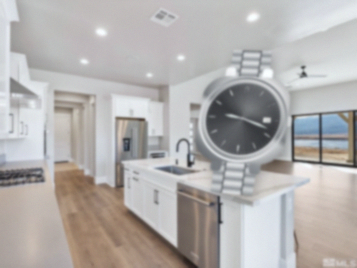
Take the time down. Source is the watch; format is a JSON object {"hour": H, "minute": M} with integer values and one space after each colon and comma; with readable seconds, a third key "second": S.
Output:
{"hour": 9, "minute": 18}
